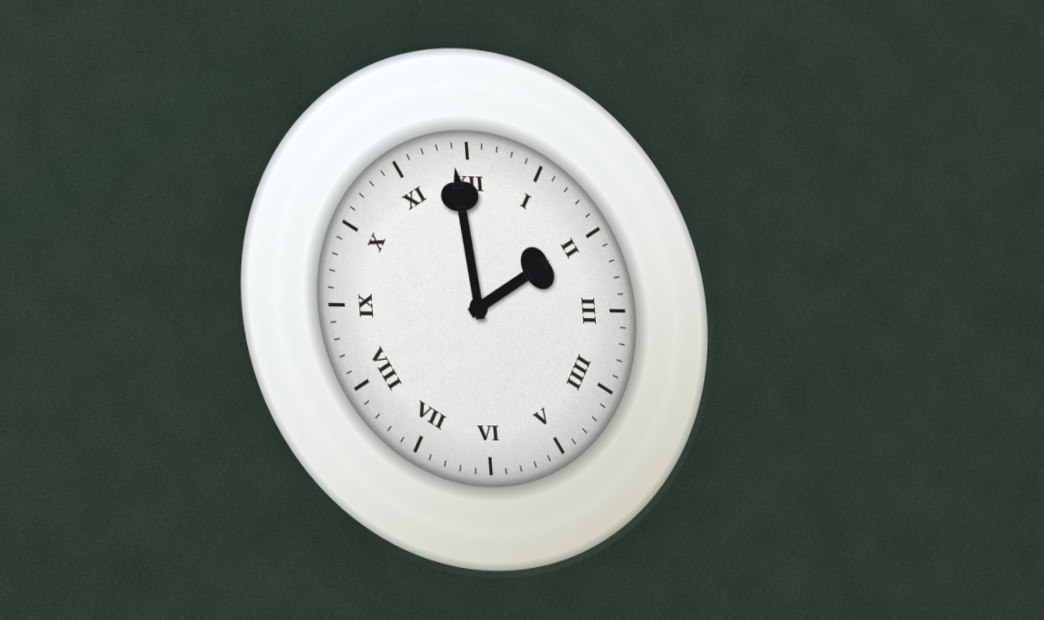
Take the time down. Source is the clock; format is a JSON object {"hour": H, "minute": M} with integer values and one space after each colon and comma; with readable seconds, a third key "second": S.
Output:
{"hour": 1, "minute": 59}
